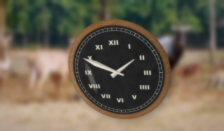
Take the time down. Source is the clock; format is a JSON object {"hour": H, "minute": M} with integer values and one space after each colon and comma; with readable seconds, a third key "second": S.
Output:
{"hour": 1, "minute": 49}
